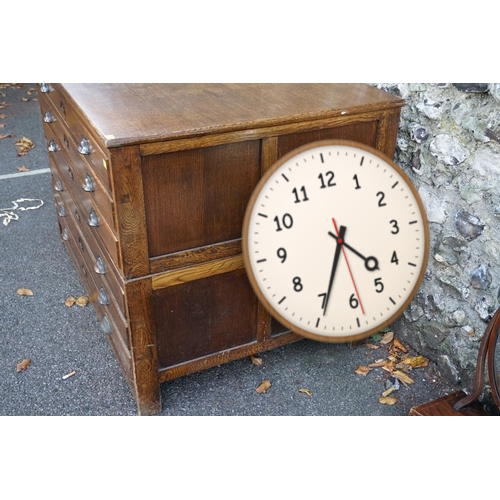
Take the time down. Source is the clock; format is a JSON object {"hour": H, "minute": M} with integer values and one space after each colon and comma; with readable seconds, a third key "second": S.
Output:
{"hour": 4, "minute": 34, "second": 29}
